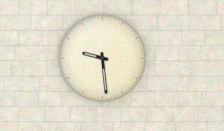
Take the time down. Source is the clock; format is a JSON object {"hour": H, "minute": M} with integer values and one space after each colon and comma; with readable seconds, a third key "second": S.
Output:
{"hour": 9, "minute": 29}
